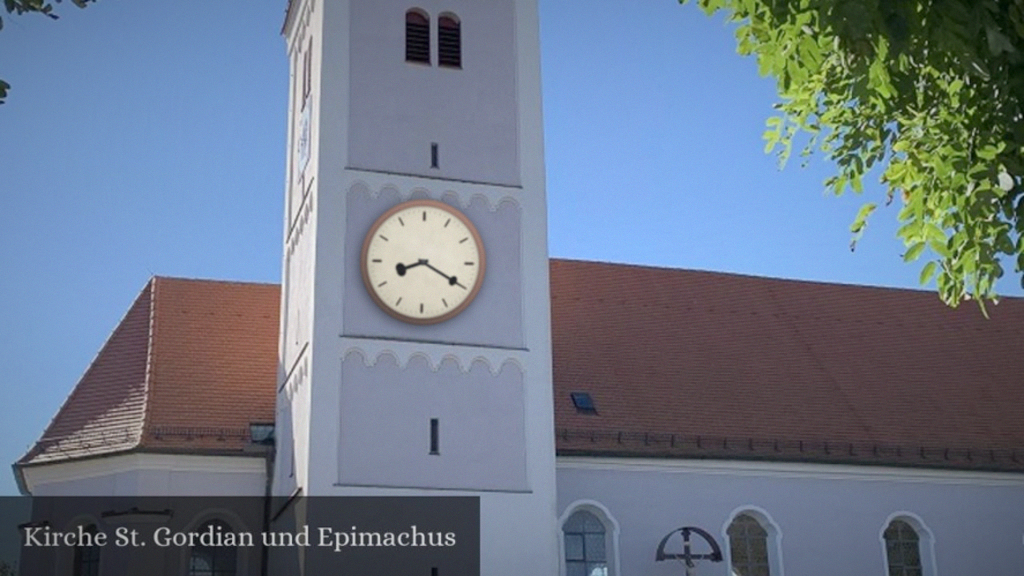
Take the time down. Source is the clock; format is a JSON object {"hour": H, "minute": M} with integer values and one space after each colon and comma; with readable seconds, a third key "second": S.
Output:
{"hour": 8, "minute": 20}
